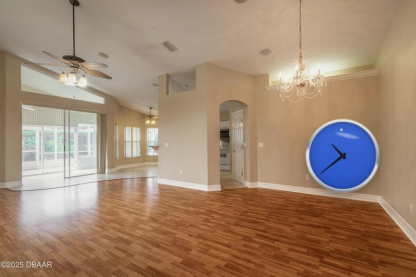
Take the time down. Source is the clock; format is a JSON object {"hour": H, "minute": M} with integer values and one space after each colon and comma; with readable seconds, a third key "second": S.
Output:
{"hour": 10, "minute": 39}
